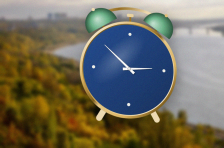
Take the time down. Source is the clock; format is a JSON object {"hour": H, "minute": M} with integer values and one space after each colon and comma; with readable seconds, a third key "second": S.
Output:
{"hour": 2, "minute": 52}
